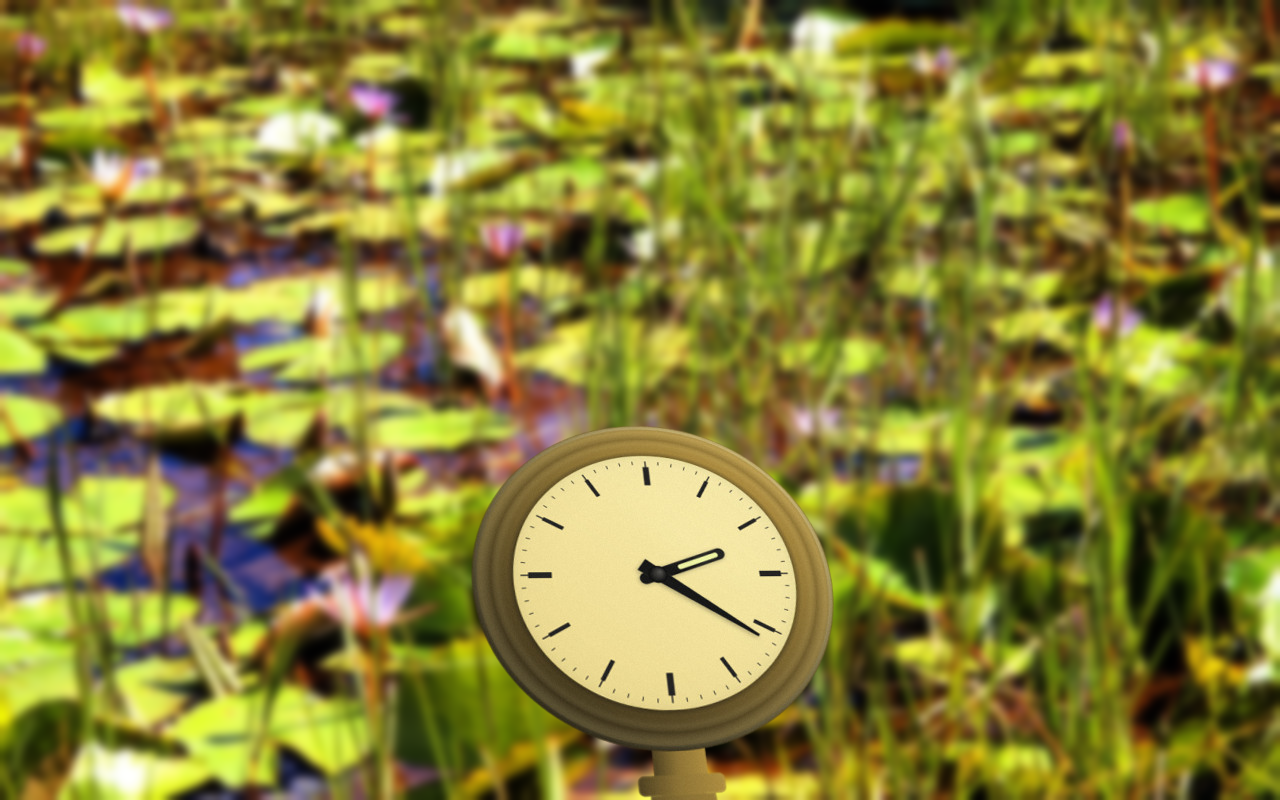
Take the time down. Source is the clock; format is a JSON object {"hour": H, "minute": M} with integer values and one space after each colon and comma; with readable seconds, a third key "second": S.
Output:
{"hour": 2, "minute": 21}
